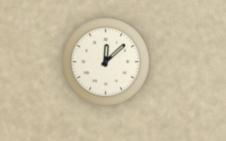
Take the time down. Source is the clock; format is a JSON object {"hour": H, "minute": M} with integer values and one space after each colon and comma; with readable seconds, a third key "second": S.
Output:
{"hour": 12, "minute": 8}
